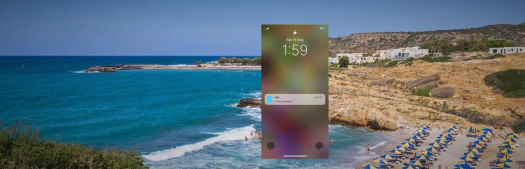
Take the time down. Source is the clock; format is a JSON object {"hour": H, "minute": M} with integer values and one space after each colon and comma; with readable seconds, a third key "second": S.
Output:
{"hour": 1, "minute": 59}
